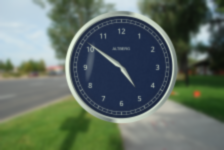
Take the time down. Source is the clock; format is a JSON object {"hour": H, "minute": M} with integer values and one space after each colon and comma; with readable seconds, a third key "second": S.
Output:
{"hour": 4, "minute": 51}
